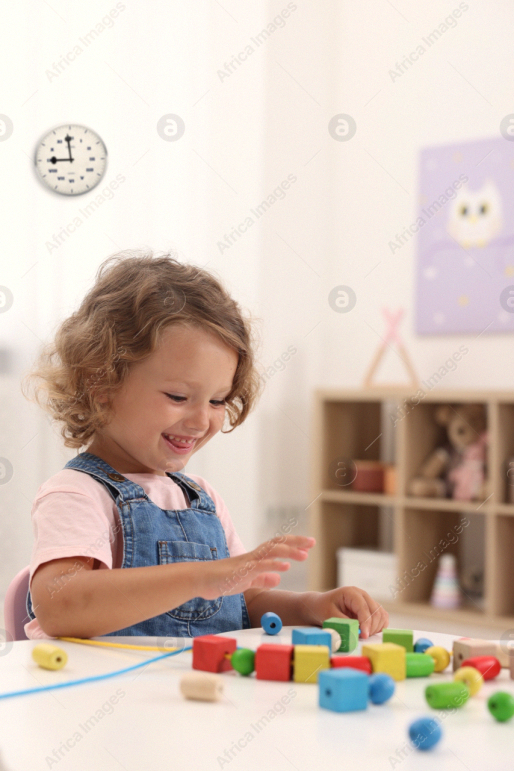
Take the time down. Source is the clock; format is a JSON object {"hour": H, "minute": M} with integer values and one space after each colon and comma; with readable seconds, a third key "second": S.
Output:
{"hour": 8, "minute": 59}
